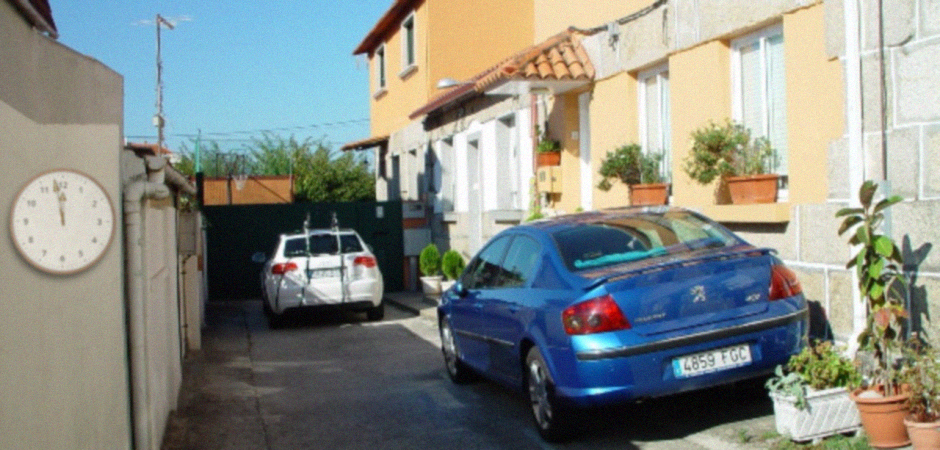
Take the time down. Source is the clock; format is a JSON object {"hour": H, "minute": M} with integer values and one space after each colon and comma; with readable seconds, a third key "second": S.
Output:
{"hour": 11, "minute": 58}
